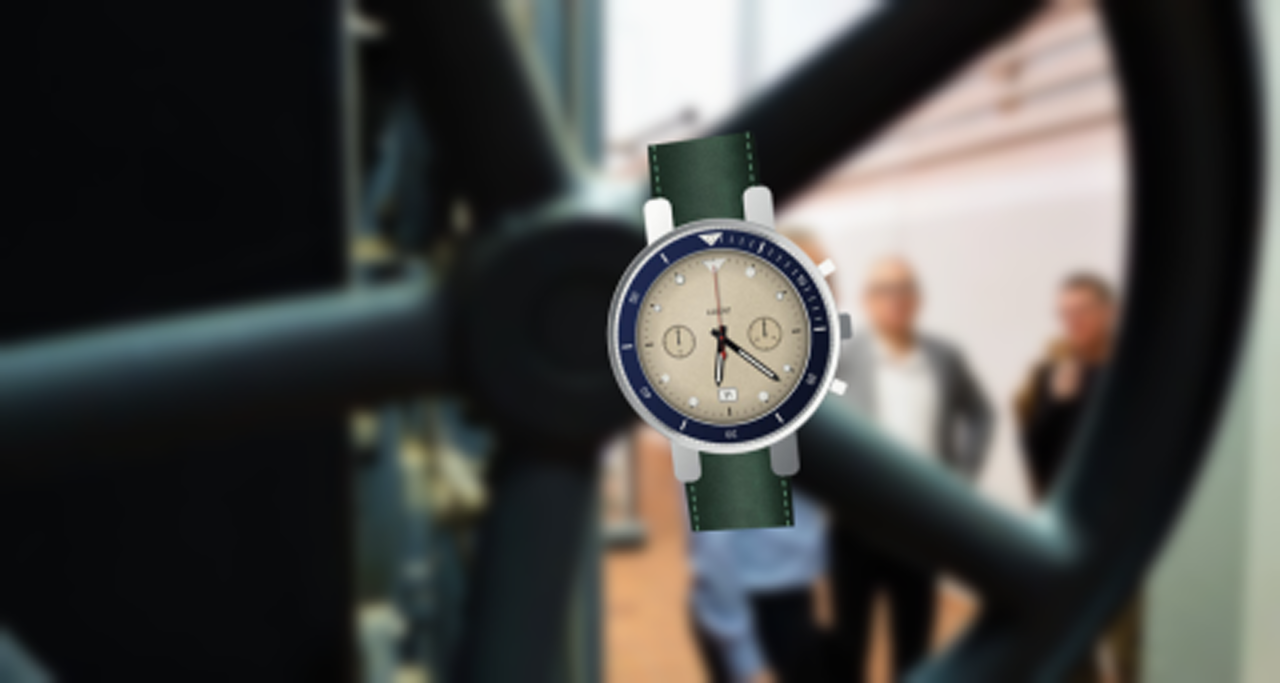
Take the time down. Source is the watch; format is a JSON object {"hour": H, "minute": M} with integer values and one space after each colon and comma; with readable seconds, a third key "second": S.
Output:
{"hour": 6, "minute": 22}
